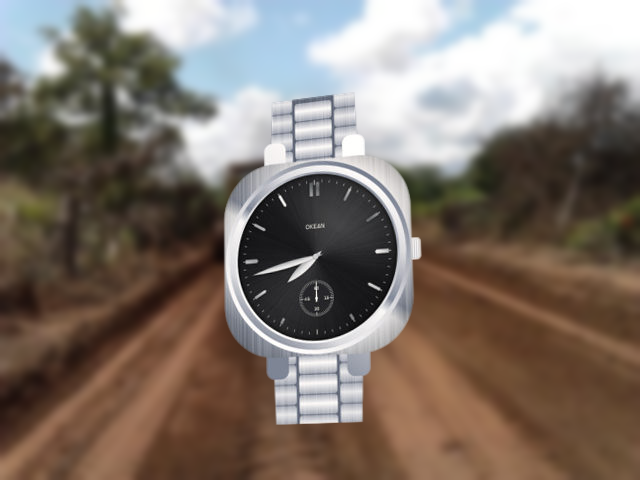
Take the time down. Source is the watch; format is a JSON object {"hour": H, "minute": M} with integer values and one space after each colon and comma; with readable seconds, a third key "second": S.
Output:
{"hour": 7, "minute": 43}
